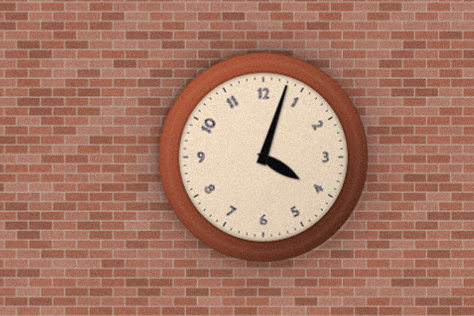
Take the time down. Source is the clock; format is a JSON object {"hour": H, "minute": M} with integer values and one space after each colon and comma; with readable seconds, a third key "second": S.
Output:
{"hour": 4, "minute": 3}
